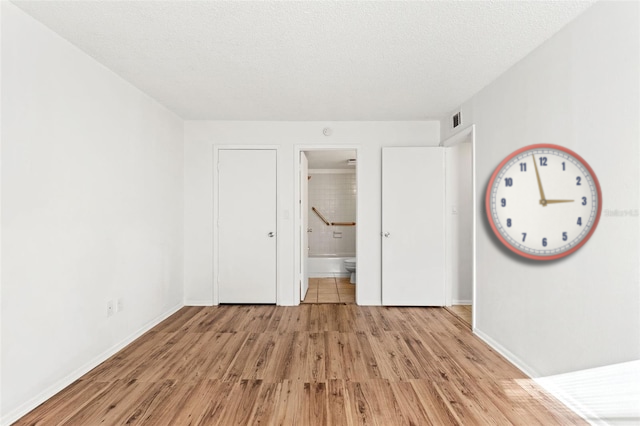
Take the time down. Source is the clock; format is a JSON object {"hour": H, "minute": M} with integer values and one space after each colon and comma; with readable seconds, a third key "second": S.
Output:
{"hour": 2, "minute": 58}
